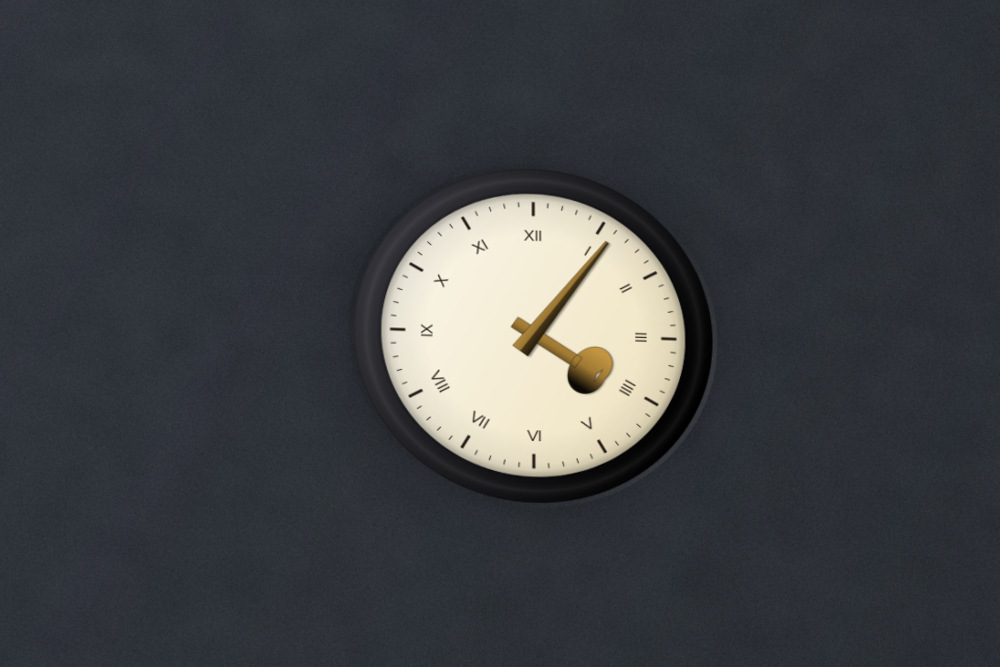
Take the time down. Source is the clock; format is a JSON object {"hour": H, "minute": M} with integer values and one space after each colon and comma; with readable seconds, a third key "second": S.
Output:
{"hour": 4, "minute": 6}
